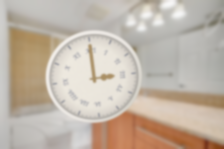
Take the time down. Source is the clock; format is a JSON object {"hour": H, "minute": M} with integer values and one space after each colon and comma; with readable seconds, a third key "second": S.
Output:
{"hour": 3, "minute": 0}
